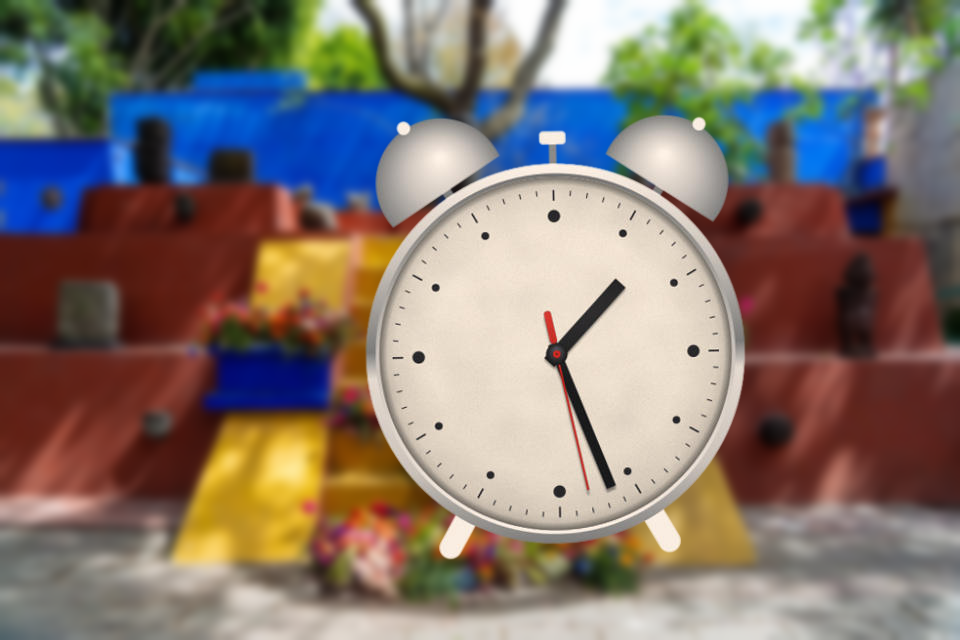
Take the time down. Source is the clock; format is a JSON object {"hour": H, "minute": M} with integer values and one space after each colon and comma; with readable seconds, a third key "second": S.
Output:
{"hour": 1, "minute": 26, "second": 28}
